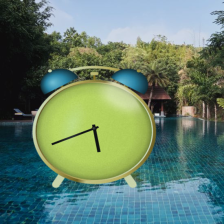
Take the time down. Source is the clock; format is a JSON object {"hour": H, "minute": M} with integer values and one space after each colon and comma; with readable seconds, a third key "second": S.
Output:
{"hour": 5, "minute": 41}
